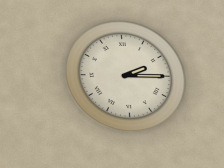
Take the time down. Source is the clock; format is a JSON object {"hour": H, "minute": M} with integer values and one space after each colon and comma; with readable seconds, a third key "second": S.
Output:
{"hour": 2, "minute": 15}
